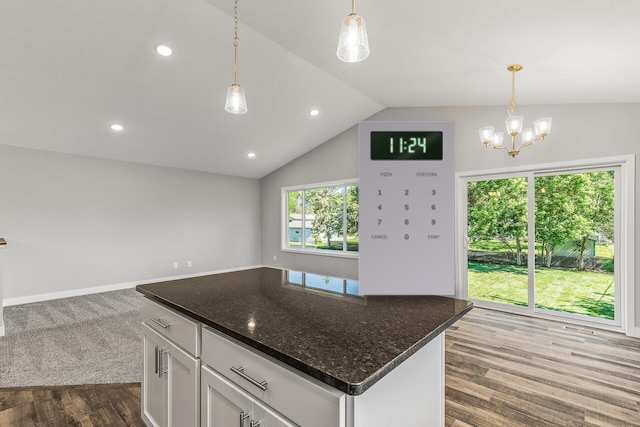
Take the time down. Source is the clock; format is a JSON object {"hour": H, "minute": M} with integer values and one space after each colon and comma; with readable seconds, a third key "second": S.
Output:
{"hour": 11, "minute": 24}
